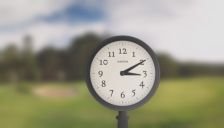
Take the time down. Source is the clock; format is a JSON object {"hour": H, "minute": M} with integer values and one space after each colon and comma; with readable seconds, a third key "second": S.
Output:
{"hour": 3, "minute": 10}
